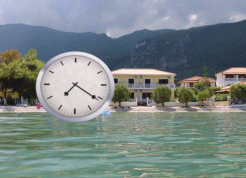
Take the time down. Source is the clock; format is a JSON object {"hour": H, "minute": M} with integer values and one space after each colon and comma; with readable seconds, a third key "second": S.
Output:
{"hour": 7, "minute": 21}
